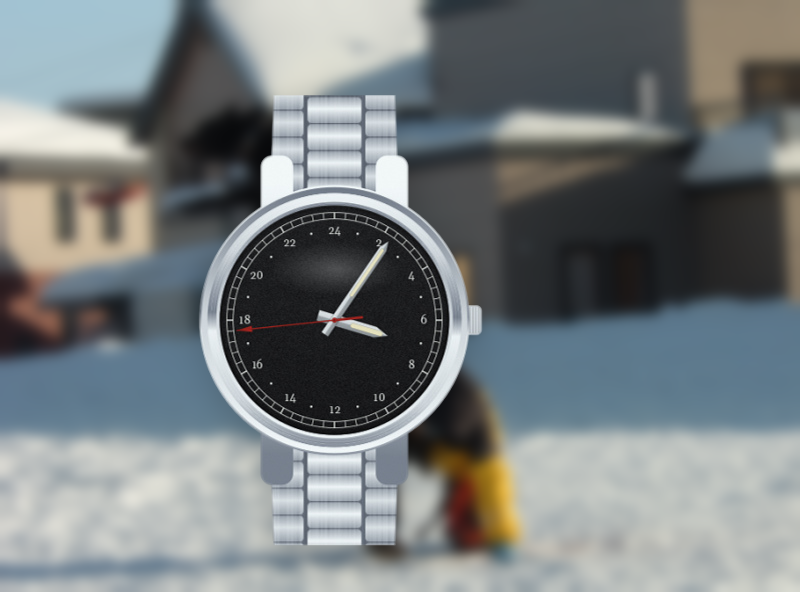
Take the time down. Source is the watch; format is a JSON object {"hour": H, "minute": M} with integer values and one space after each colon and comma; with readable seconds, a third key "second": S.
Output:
{"hour": 7, "minute": 5, "second": 44}
